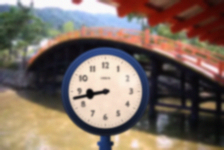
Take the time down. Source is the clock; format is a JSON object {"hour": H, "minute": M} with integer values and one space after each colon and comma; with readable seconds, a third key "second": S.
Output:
{"hour": 8, "minute": 43}
